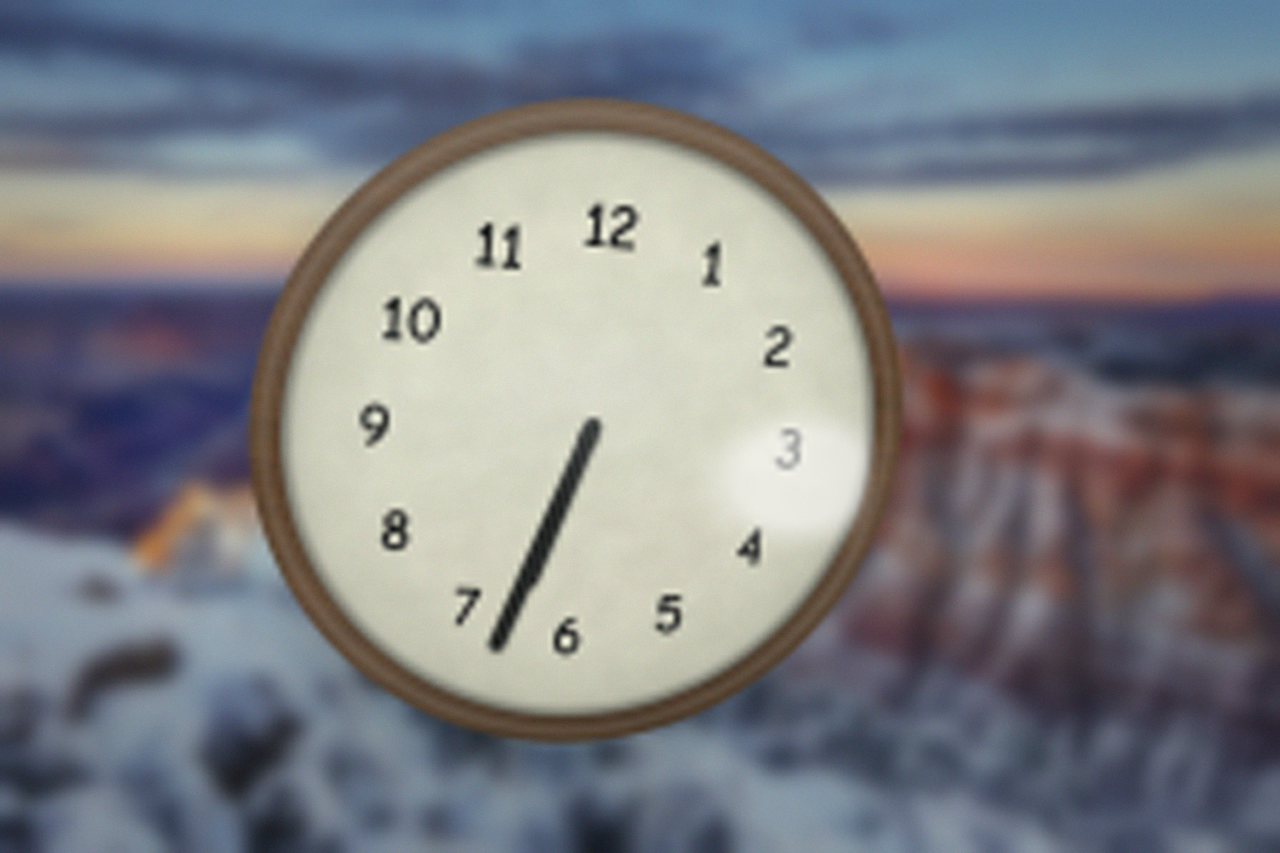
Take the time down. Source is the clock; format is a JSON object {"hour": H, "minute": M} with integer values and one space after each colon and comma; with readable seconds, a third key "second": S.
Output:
{"hour": 6, "minute": 33}
